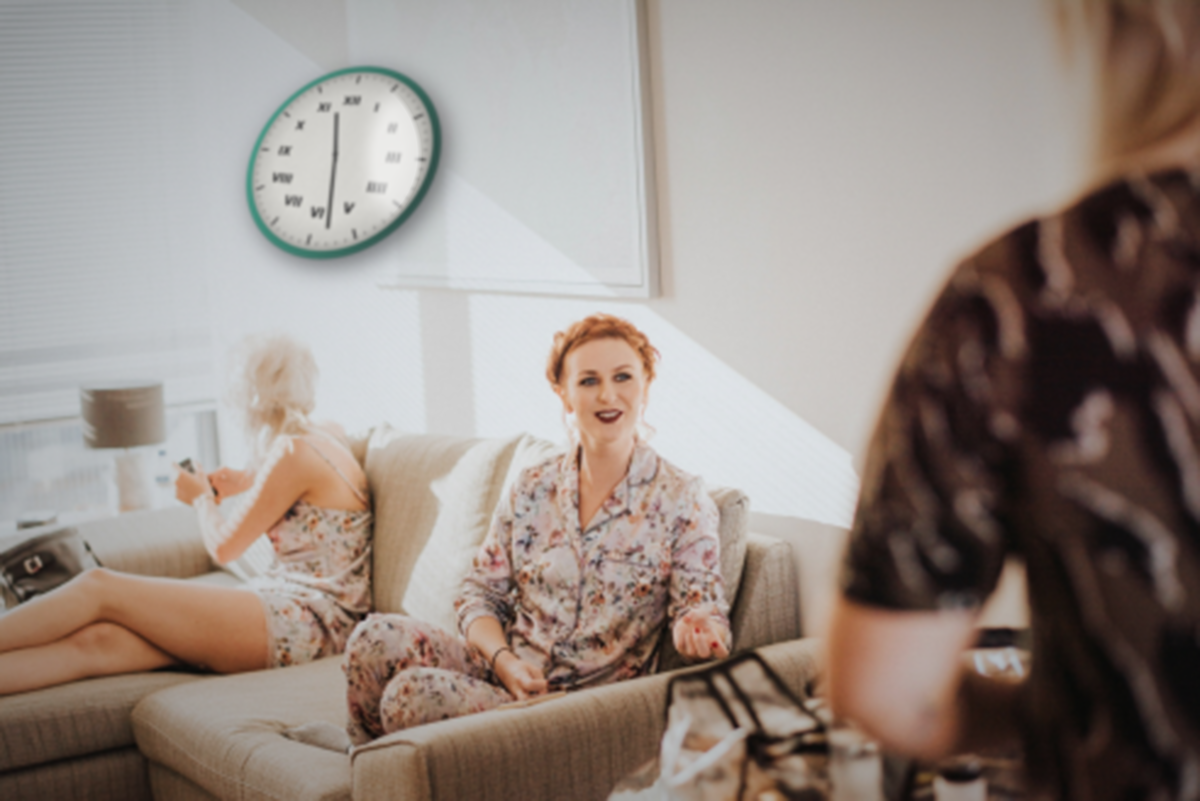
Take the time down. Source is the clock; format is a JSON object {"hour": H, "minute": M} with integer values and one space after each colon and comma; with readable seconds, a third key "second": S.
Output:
{"hour": 11, "minute": 28}
